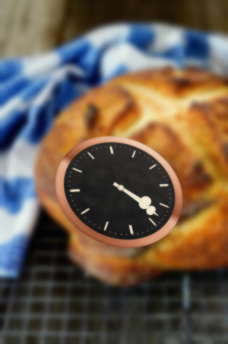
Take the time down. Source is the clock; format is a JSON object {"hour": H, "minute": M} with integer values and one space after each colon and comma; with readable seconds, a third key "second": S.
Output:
{"hour": 4, "minute": 23}
